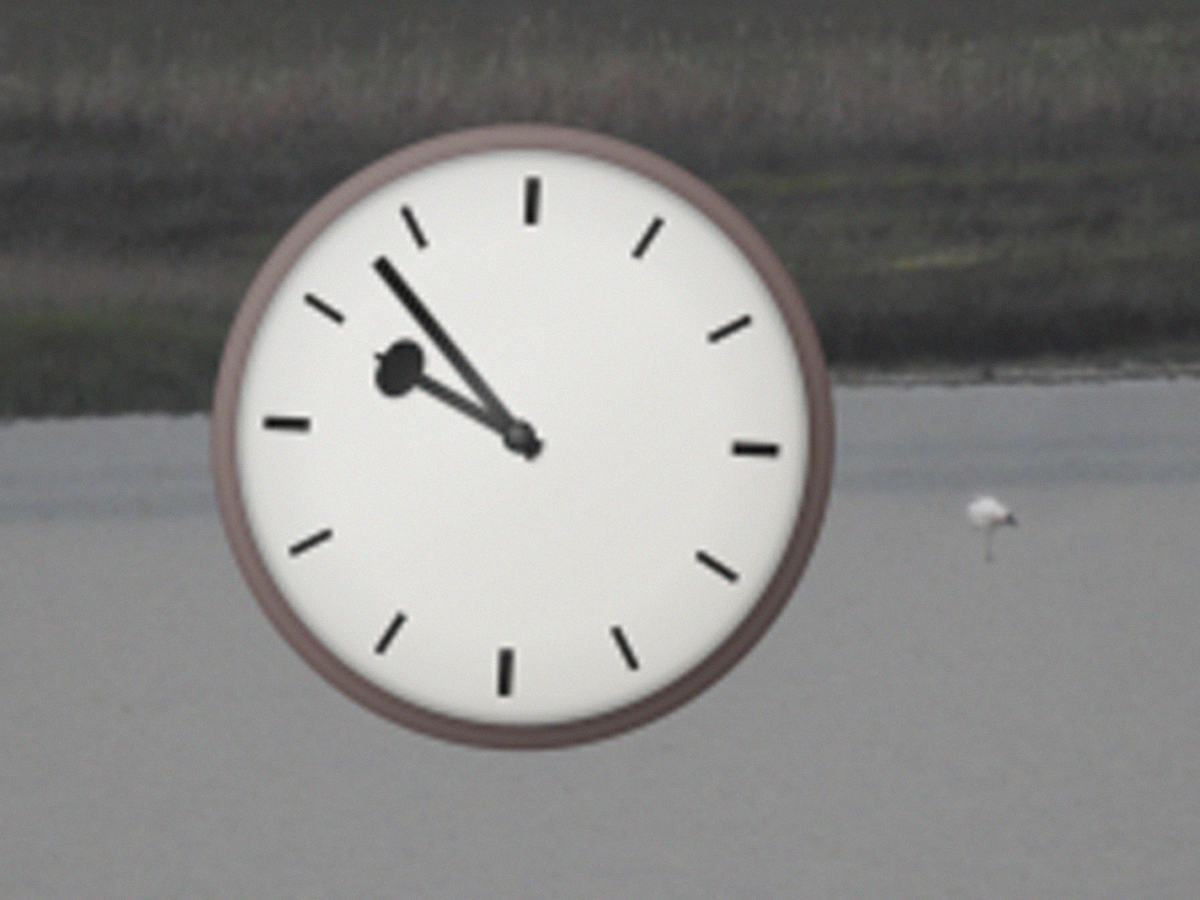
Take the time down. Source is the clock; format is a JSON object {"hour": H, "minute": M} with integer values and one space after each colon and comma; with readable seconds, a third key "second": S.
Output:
{"hour": 9, "minute": 53}
